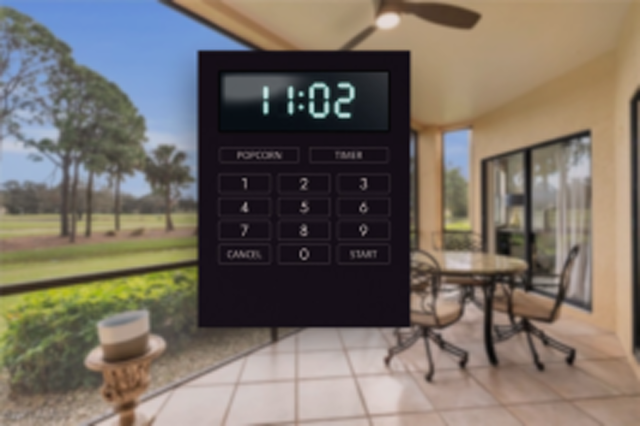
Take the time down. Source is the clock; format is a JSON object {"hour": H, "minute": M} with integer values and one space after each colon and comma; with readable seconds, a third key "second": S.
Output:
{"hour": 11, "minute": 2}
